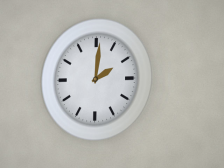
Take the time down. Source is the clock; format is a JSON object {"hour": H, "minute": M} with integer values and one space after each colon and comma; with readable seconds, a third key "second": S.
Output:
{"hour": 2, "minute": 1}
